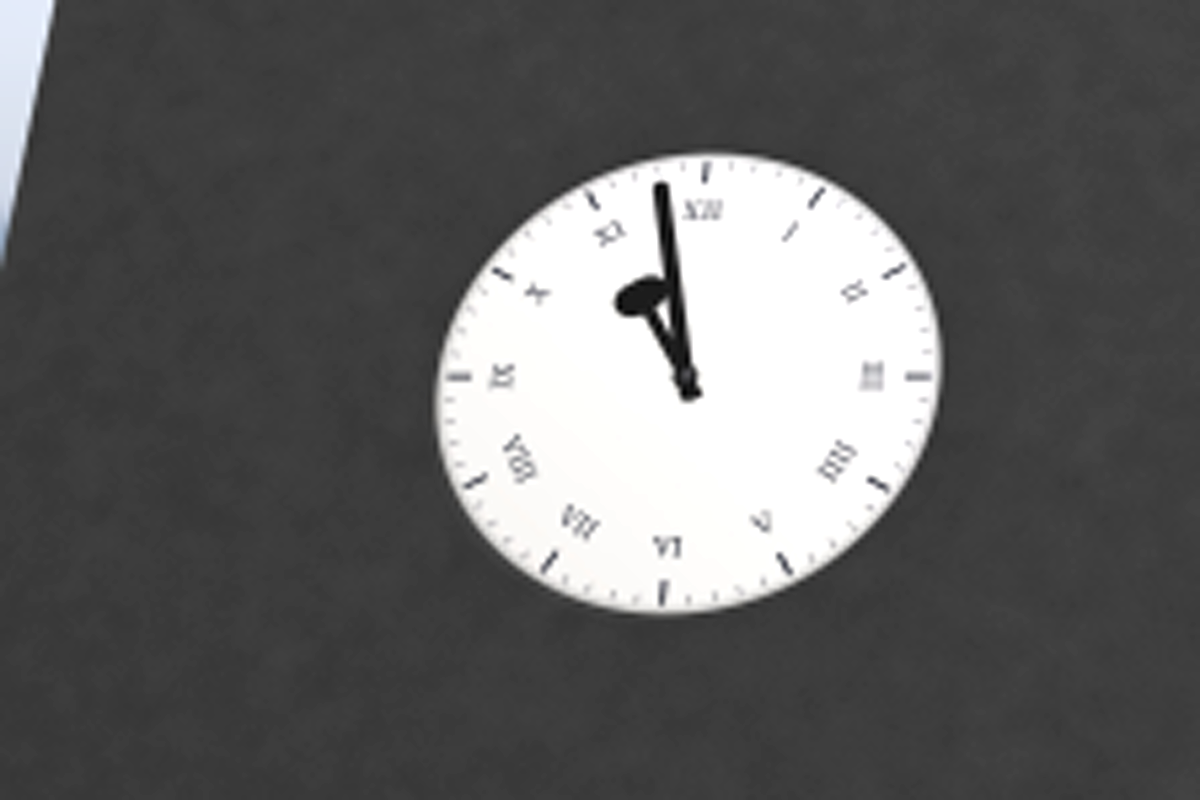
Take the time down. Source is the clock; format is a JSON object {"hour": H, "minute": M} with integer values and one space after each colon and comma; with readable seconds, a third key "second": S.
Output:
{"hour": 10, "minute": 58}
